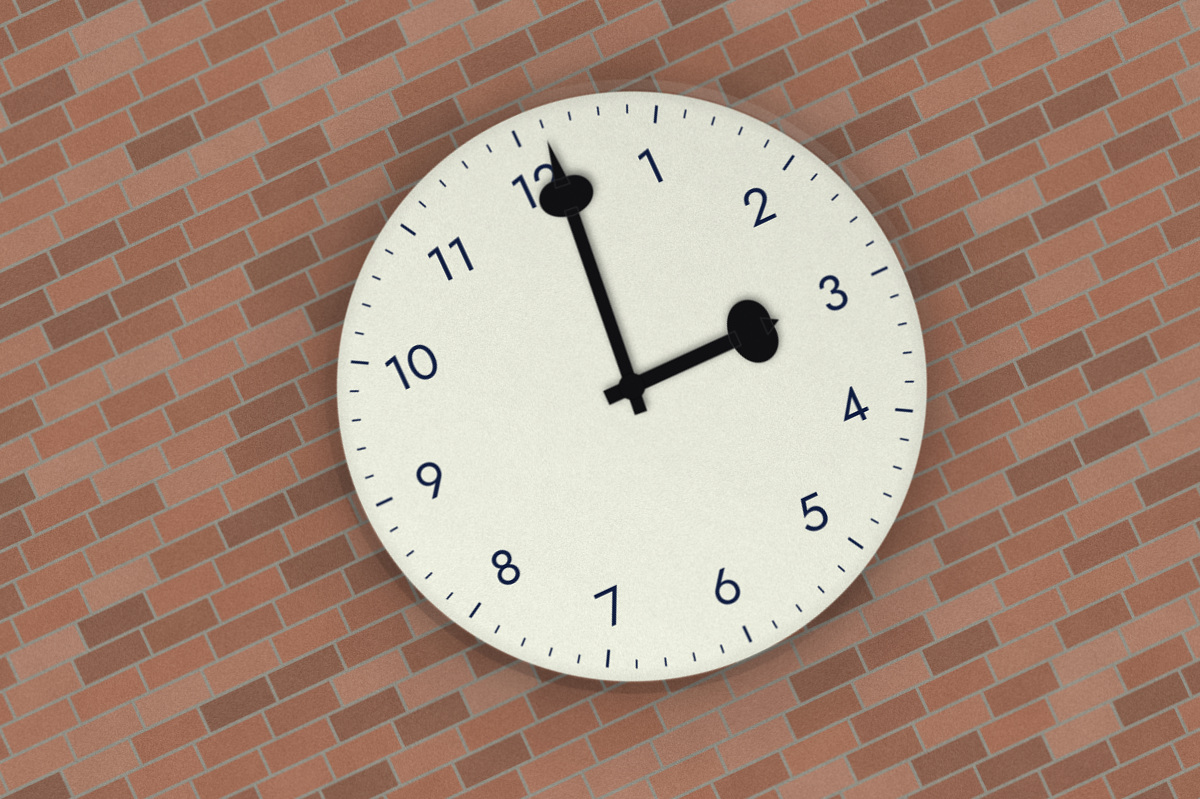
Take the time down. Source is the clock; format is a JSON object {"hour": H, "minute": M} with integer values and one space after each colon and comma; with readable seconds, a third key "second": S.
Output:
{"hour": 3, "minute": 1}
